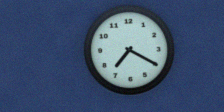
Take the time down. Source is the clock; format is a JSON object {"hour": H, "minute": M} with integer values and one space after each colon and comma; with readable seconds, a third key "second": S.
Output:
{"hour": 7, "minute": 20}
